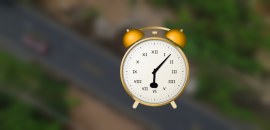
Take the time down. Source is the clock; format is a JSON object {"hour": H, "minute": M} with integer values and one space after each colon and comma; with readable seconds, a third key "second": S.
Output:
{"hour": 6, "minute": 7}
